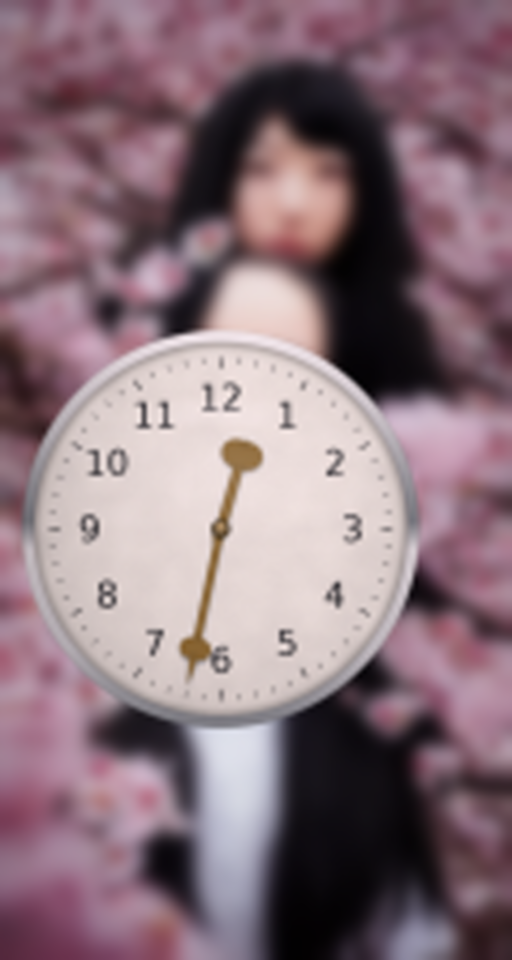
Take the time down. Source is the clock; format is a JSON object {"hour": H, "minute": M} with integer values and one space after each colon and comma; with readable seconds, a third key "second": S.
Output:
{"hour": 12, "minute": 32}
